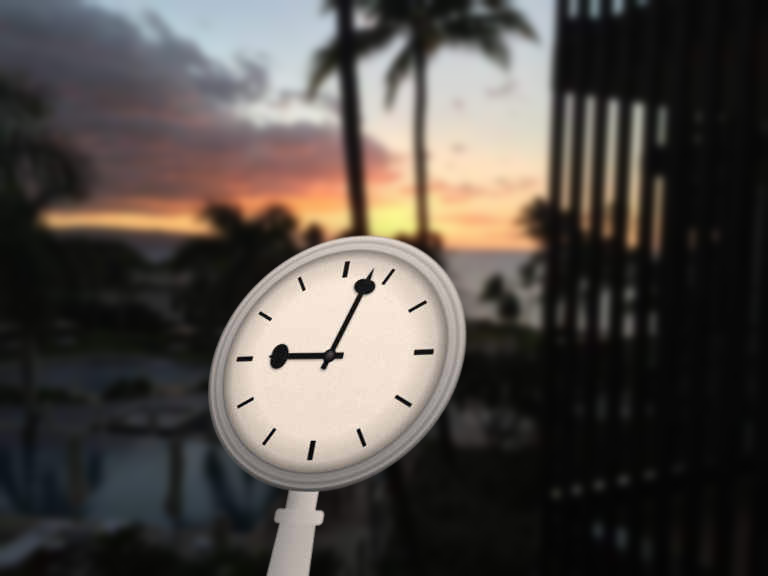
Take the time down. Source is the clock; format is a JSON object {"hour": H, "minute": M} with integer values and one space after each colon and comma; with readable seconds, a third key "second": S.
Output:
{"hour": 9, "minute": 3}
